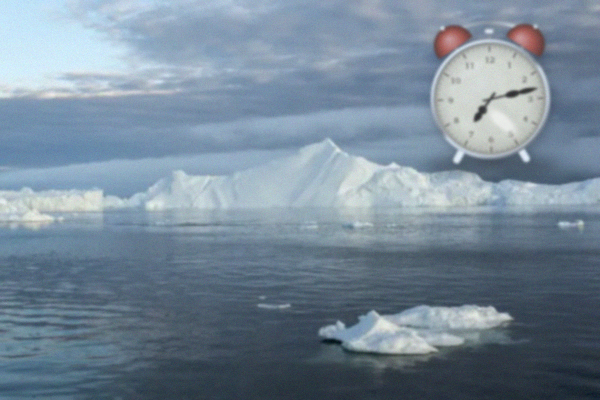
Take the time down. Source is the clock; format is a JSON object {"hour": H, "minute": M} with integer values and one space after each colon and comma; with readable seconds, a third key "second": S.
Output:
{"hour": 7, "minute": 13}
